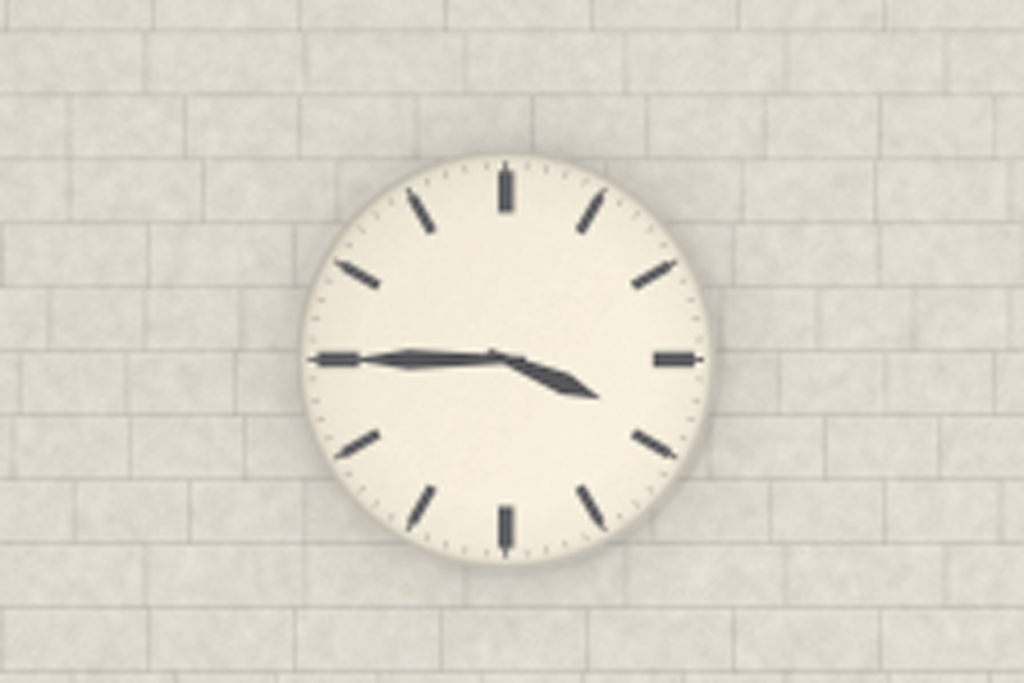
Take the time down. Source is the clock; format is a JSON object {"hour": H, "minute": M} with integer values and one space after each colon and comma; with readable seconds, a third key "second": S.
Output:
{"hour": 3, "minute": 45}
